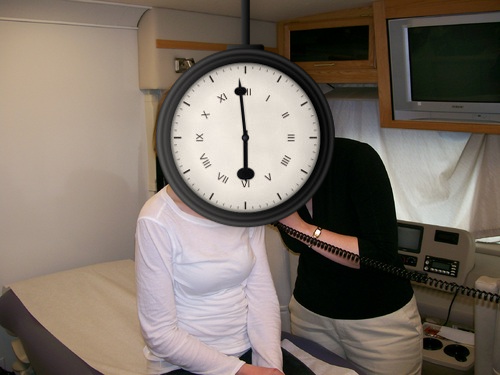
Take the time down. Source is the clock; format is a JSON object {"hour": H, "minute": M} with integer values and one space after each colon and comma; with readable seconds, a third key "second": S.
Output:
{"hour": 5, "minute": 59}
